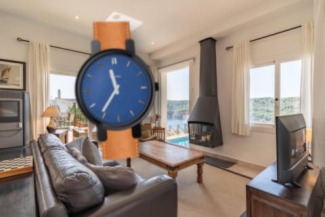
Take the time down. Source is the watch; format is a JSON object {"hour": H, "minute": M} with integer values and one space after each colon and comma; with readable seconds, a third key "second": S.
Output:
{"hour": 11, "minute": 36}
